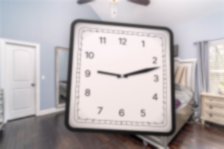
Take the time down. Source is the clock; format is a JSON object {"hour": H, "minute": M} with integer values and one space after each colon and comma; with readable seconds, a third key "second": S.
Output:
{"hour": 9, "minute": 12}
